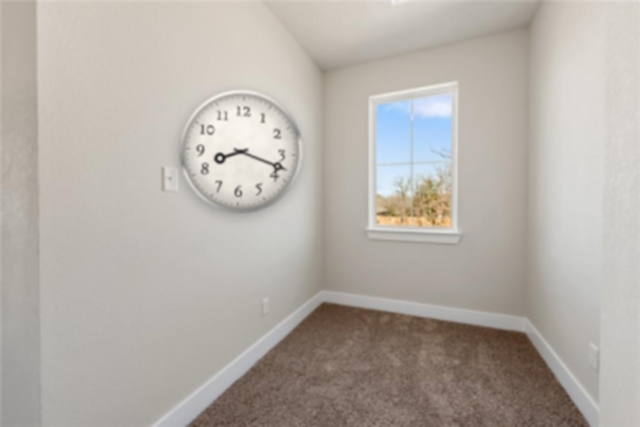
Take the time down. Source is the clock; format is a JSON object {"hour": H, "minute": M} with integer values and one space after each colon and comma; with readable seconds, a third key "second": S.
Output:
{"hour": 8, "minute": 18}
